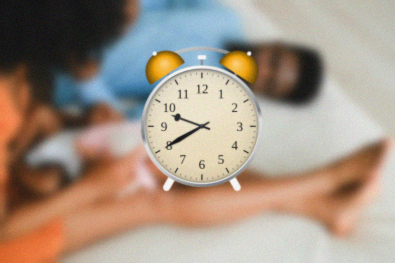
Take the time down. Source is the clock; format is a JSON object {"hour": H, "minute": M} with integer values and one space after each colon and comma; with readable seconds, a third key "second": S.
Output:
{"hour": 9, "minute": 40}
